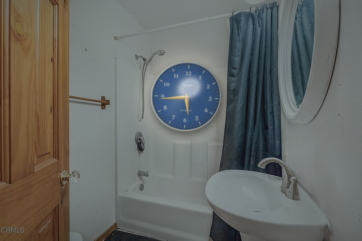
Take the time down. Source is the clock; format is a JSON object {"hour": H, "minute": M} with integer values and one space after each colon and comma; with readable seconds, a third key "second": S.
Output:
{"hour": 5, "minute": 44}
